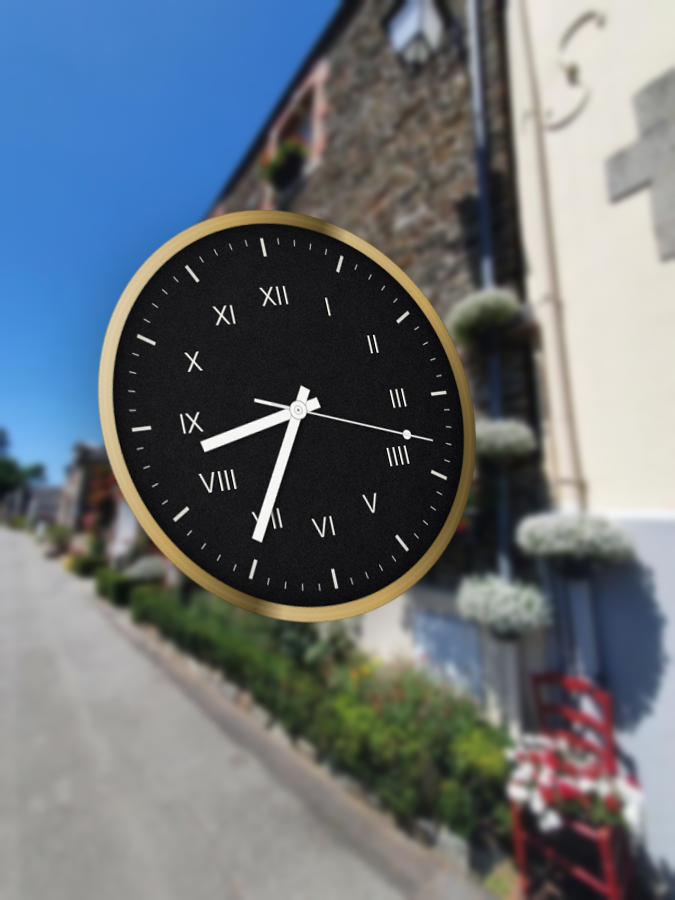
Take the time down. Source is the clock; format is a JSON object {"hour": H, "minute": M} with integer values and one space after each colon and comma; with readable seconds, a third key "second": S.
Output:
{"hour": 8, "minute": 35, "second": 18}
